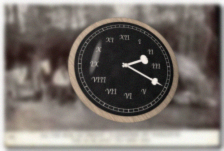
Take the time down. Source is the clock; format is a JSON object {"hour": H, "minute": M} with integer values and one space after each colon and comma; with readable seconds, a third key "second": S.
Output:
{"hour": 2, "minute": 20}
